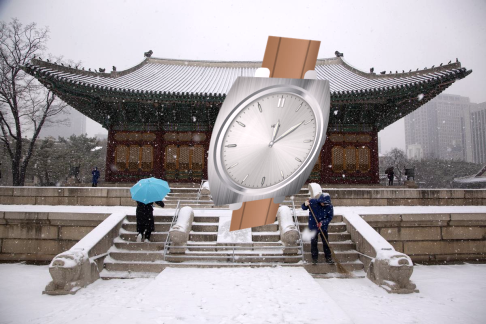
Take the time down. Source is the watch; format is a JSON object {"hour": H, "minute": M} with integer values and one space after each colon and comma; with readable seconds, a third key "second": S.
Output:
{"hour": 12, "minute": 9}
